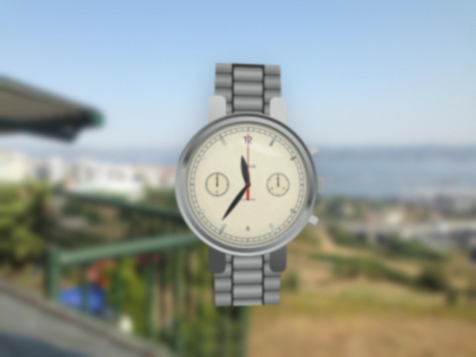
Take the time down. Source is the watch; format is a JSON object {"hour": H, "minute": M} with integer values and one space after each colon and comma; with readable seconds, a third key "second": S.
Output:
{"hour": 11, "minute": 36}
